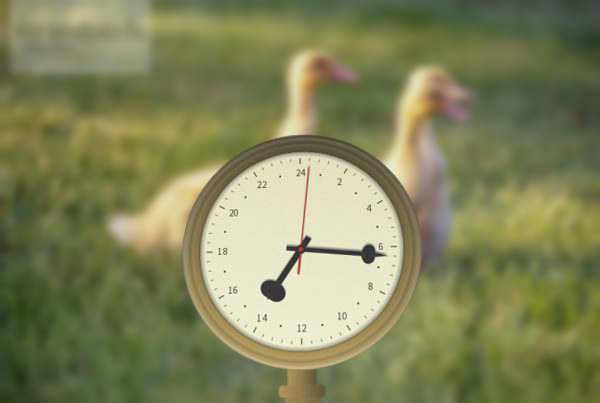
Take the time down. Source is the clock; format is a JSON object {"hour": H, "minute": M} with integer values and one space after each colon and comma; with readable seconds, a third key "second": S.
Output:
{"hour": 14, "minute": 16, "second": 1}
